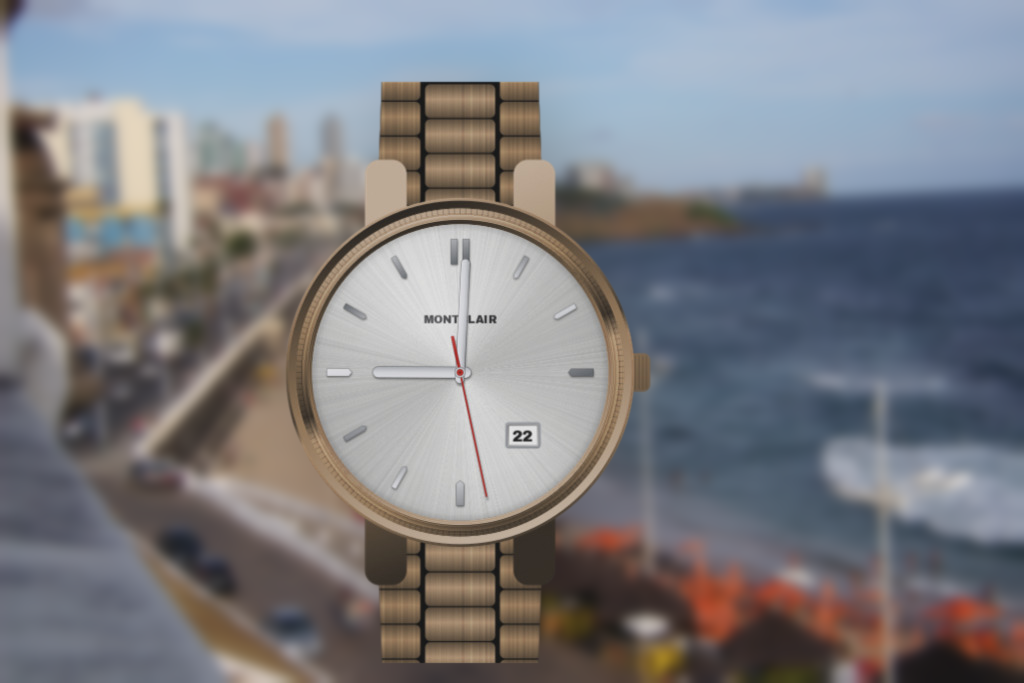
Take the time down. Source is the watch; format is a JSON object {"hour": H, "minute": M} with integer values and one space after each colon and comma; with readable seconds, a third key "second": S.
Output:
{"hour": 9, "minute": 0, "second": 28}
